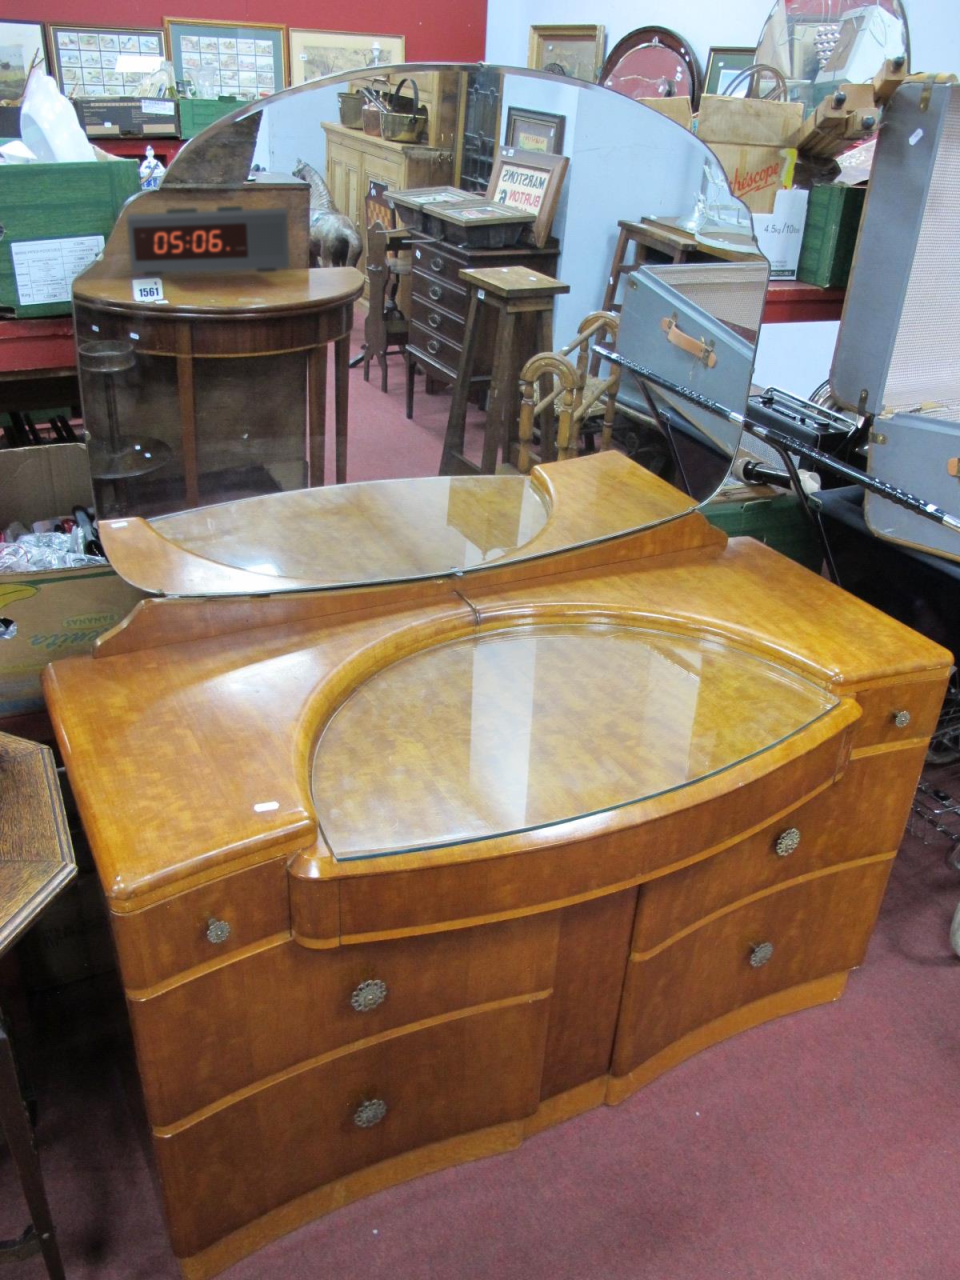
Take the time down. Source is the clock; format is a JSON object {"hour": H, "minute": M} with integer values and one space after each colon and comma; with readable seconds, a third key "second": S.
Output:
{"hour": 5, "minute": 6}
